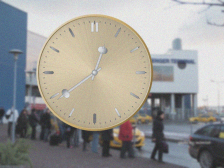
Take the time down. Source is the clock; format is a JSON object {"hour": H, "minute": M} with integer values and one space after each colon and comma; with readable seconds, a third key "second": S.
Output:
{"hour": 12, "minute": 39}
